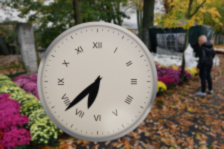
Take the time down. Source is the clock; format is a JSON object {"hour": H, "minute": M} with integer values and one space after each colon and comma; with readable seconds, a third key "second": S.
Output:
{"hour": 6, "minute": 38}
